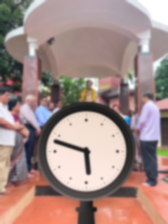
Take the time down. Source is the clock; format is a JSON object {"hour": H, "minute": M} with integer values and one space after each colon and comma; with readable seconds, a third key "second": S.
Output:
{"hour": 5, "minute": 48}
